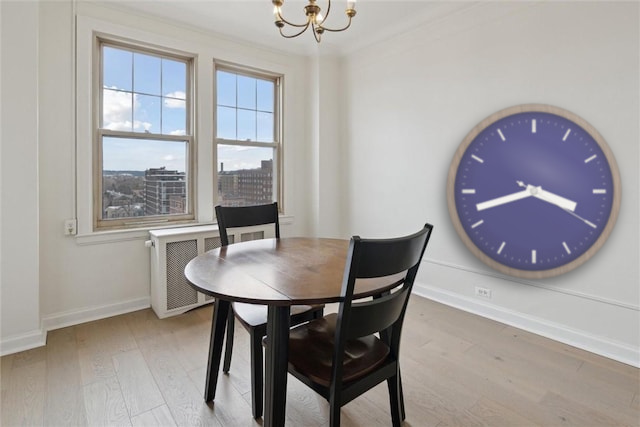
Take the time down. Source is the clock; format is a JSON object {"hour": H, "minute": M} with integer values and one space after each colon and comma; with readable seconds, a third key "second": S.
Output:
{"hour": 3, "minute": 42, "second": 20}
